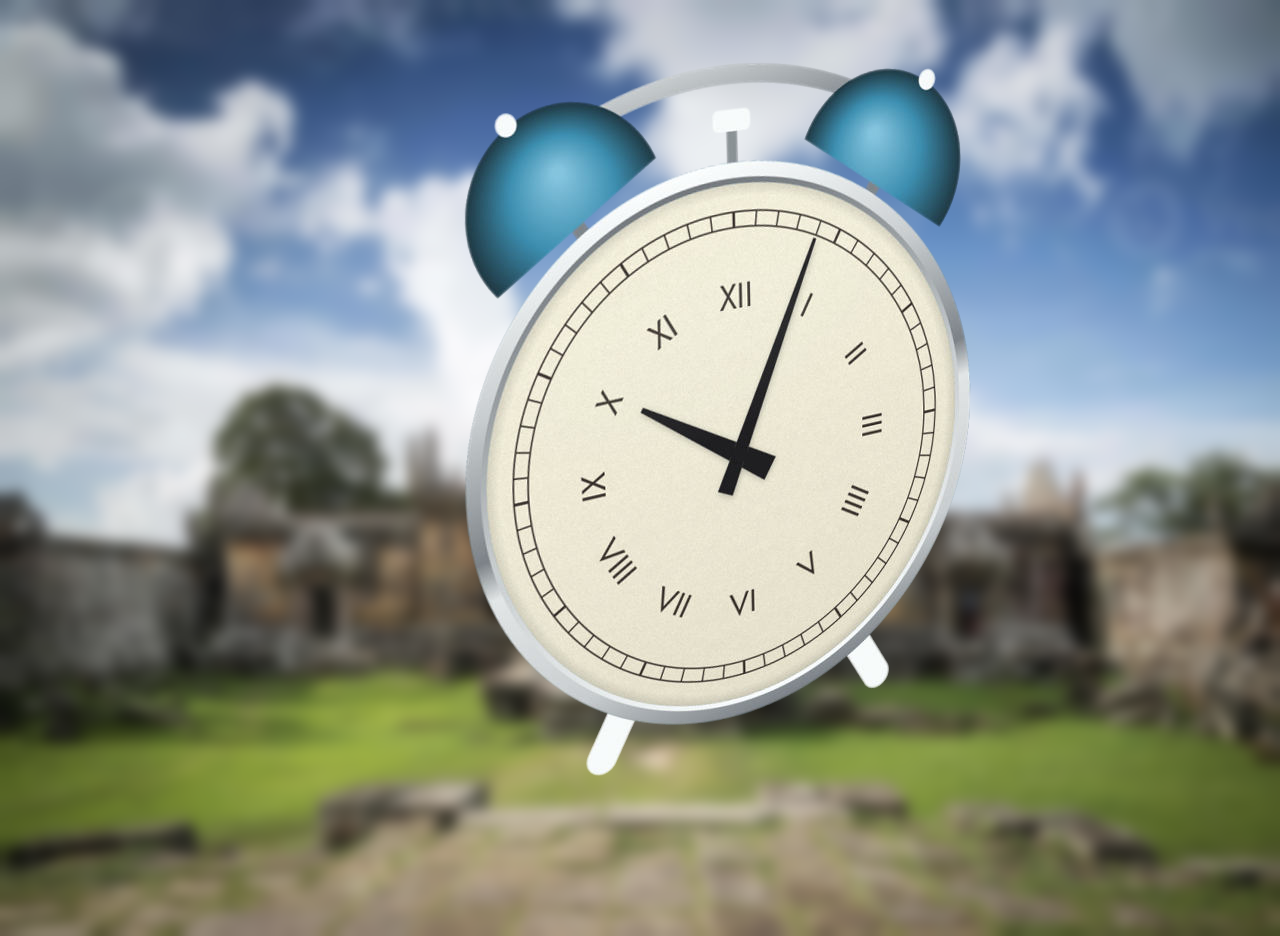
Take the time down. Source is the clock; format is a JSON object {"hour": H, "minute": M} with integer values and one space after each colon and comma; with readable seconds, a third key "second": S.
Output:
{"hour": 10, "minute": 4}
